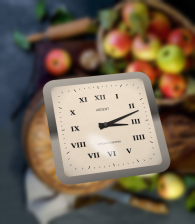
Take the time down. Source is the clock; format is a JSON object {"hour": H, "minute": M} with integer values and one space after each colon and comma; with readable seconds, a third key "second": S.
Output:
{"hour": 3, "minute": 12}
